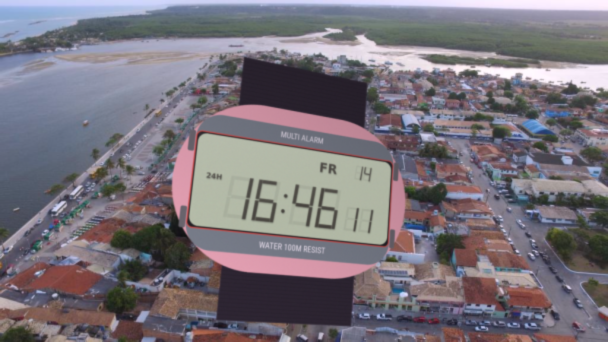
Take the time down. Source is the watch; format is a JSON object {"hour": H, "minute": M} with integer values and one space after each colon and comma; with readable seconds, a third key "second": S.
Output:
{"hour": 16, "minute": 46, "second": 11}
